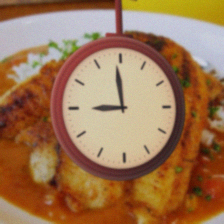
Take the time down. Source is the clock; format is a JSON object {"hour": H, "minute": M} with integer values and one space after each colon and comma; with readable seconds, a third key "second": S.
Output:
{"hour": 8, "minute": 59}
